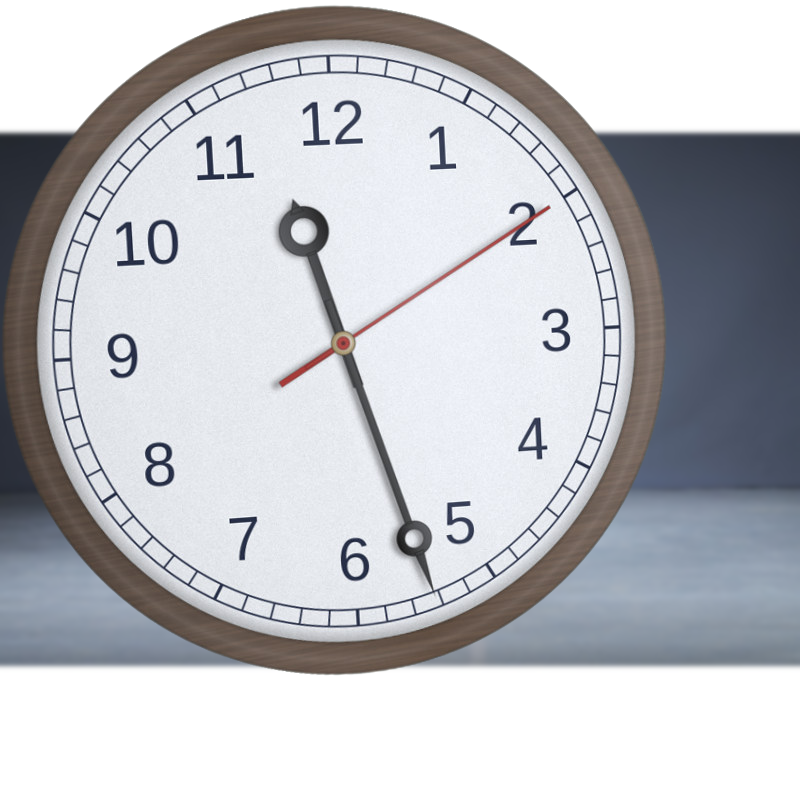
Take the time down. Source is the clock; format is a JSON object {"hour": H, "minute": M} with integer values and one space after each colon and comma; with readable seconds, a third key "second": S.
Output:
{"hour": 11, "minute": 27, "second": 10}
